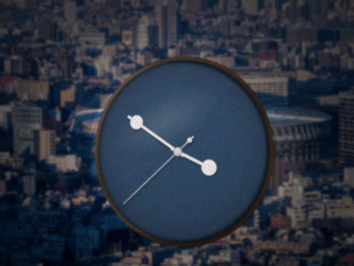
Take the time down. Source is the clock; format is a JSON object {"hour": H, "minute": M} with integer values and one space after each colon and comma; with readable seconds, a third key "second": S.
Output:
{"hour": 3, "minute": 50, "second": 38}
